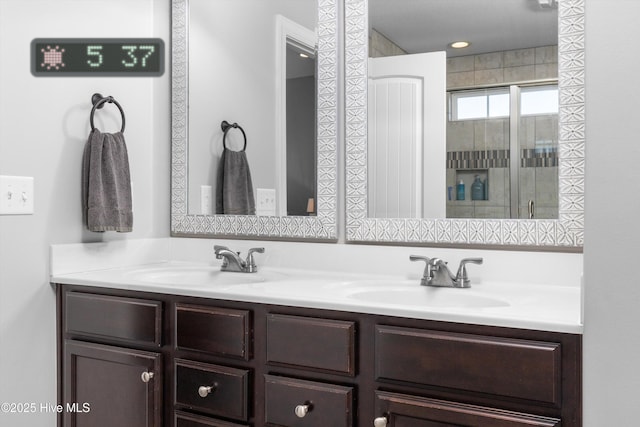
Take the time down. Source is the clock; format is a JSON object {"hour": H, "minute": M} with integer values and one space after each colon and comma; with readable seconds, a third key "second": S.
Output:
{"hour": 5, "minute": 37}
